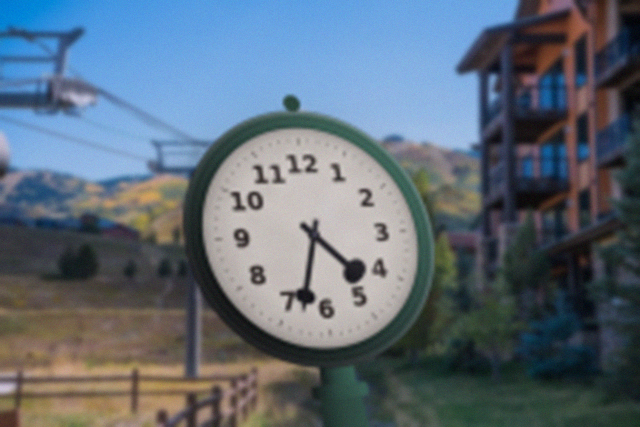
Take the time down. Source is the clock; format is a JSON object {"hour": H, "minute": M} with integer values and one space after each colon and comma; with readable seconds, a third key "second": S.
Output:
{"hour": 4, "minute": 33}
